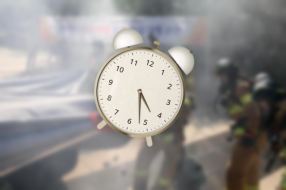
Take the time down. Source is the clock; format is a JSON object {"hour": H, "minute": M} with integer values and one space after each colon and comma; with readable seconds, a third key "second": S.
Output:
{"hour": 4, "minute": 27}
